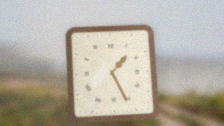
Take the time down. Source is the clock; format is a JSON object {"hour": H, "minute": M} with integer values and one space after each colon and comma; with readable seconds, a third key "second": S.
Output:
{"hour": 1, "minute": 26}
